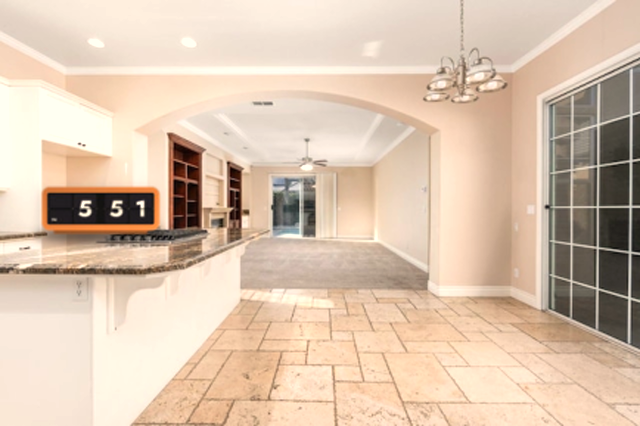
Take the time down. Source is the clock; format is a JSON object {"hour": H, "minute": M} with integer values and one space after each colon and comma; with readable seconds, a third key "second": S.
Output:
{"hour": 5, "minute": 51}
